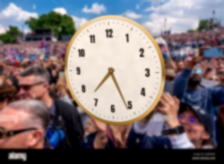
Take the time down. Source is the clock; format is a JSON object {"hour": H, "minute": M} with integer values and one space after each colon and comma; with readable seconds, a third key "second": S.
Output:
{"hour": 7, "minute": 26}
